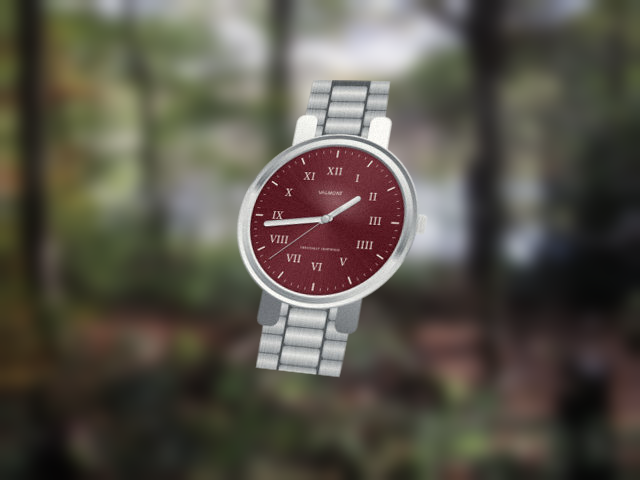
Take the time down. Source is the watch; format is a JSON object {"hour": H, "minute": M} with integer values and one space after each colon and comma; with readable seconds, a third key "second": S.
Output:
{"hour": 1, "minute": 43, "second": 38}
